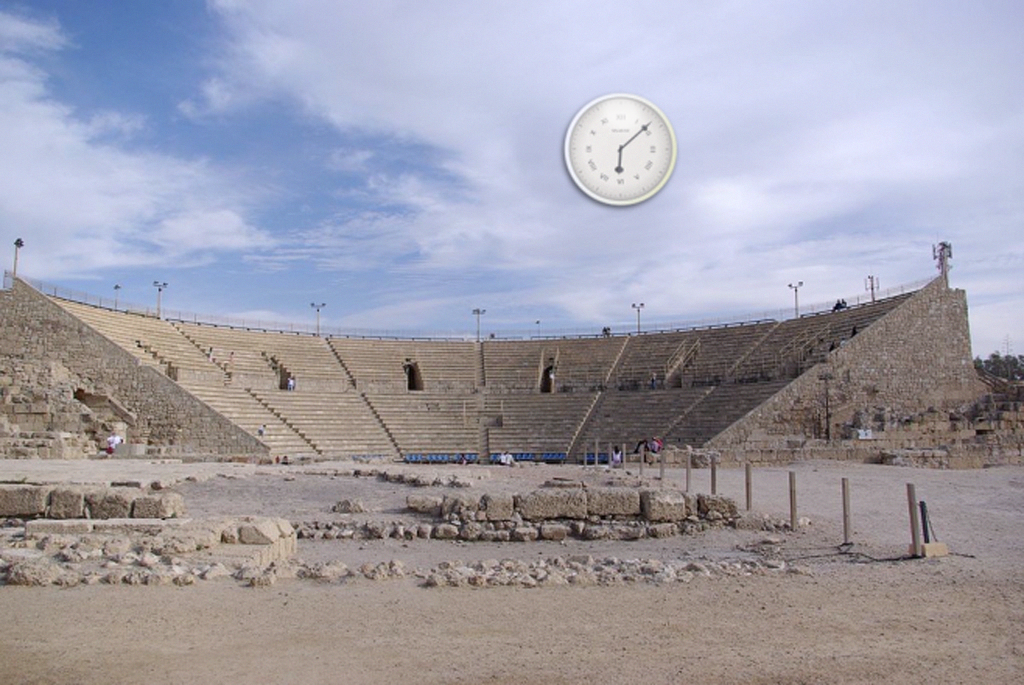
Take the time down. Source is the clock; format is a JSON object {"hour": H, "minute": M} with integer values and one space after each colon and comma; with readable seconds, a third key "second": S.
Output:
{"hour": 6, "minute": 8}
